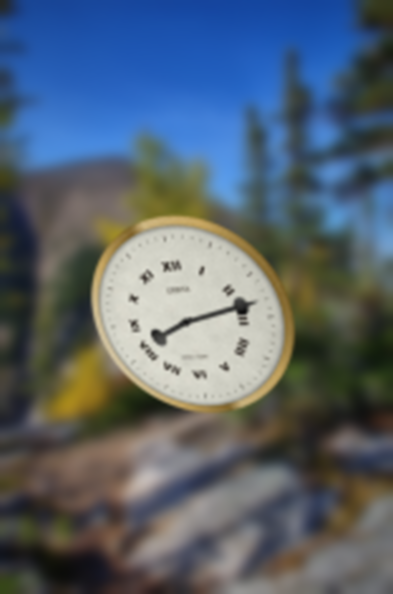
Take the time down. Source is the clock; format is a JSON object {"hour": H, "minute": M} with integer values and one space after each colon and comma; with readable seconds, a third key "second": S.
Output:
{"hour": 8, "minute": 13}
